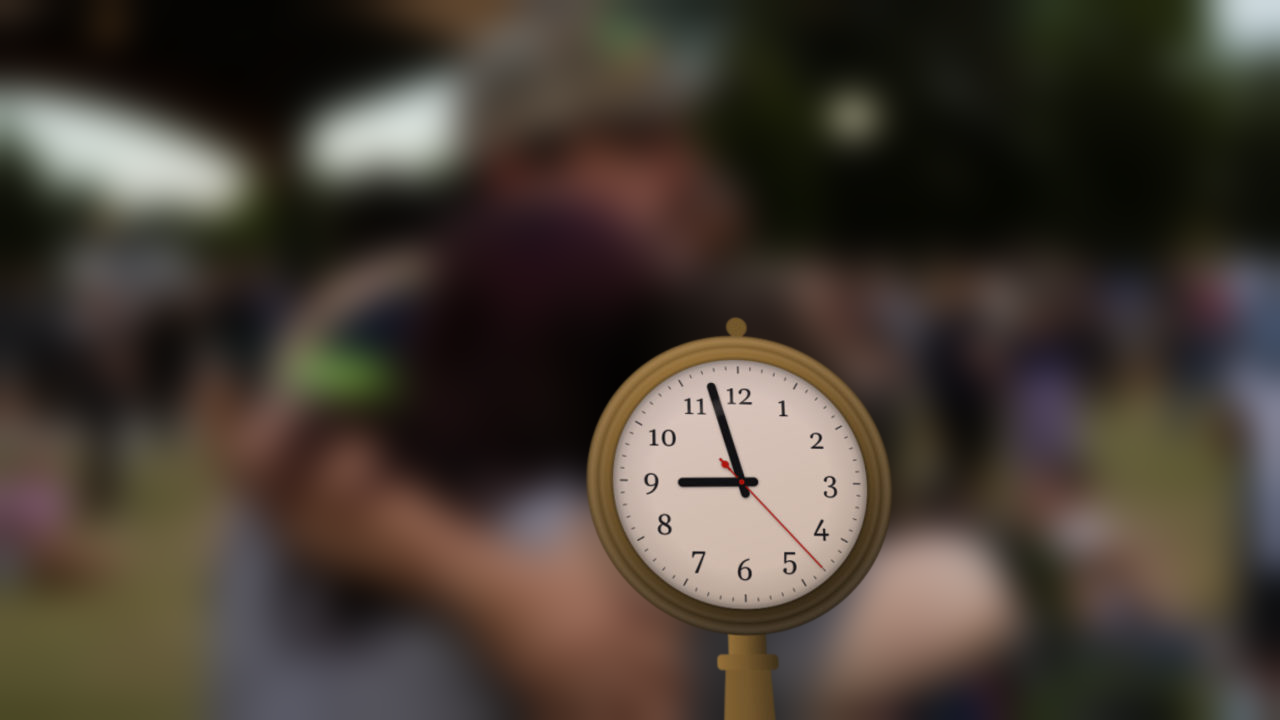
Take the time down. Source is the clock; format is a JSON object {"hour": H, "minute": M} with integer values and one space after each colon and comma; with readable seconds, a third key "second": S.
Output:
{"hour": 8, "minute": 57, "second": 23}
